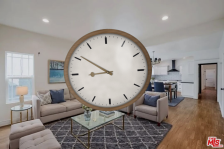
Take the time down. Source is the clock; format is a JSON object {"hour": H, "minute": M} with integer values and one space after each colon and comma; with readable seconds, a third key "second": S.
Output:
{"hour": 8, "minute": 51}
